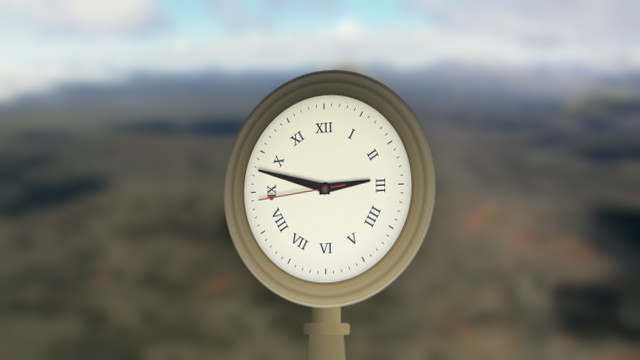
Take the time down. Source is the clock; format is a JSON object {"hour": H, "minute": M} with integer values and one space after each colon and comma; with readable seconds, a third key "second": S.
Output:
{"hour": 2, "minute": 47, "second": 44}
